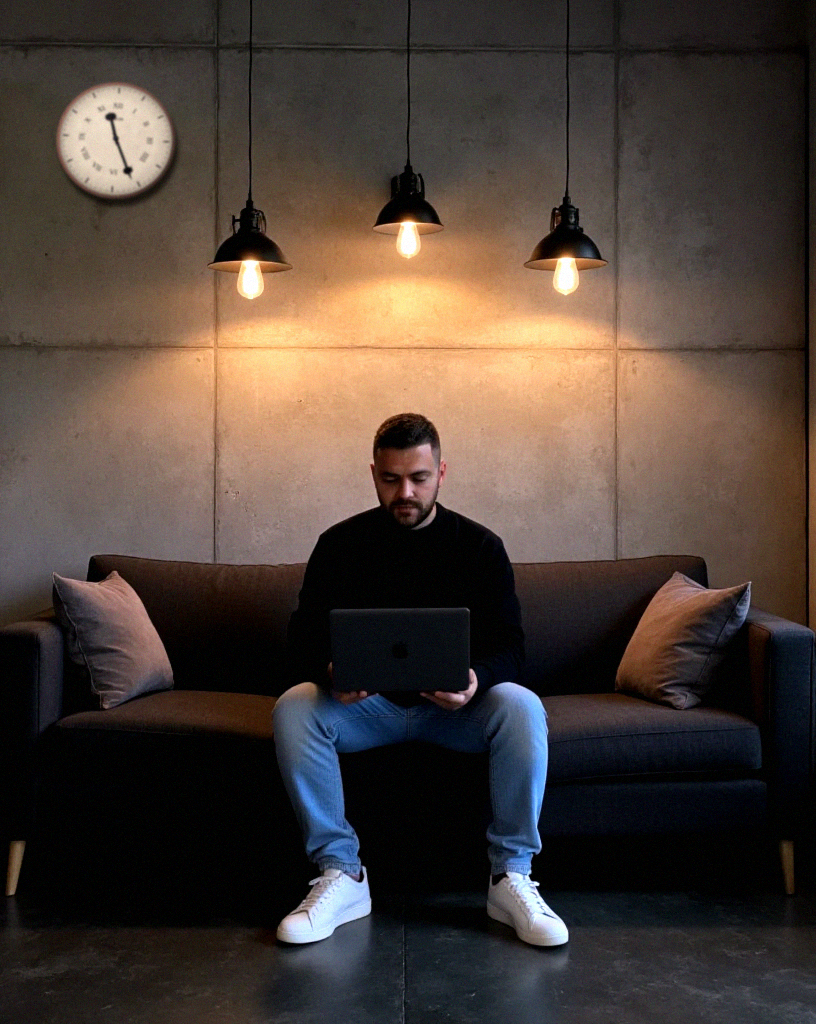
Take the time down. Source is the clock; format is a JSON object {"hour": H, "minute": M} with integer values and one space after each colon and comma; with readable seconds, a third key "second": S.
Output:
{"hour": 11, "minute": 26}
